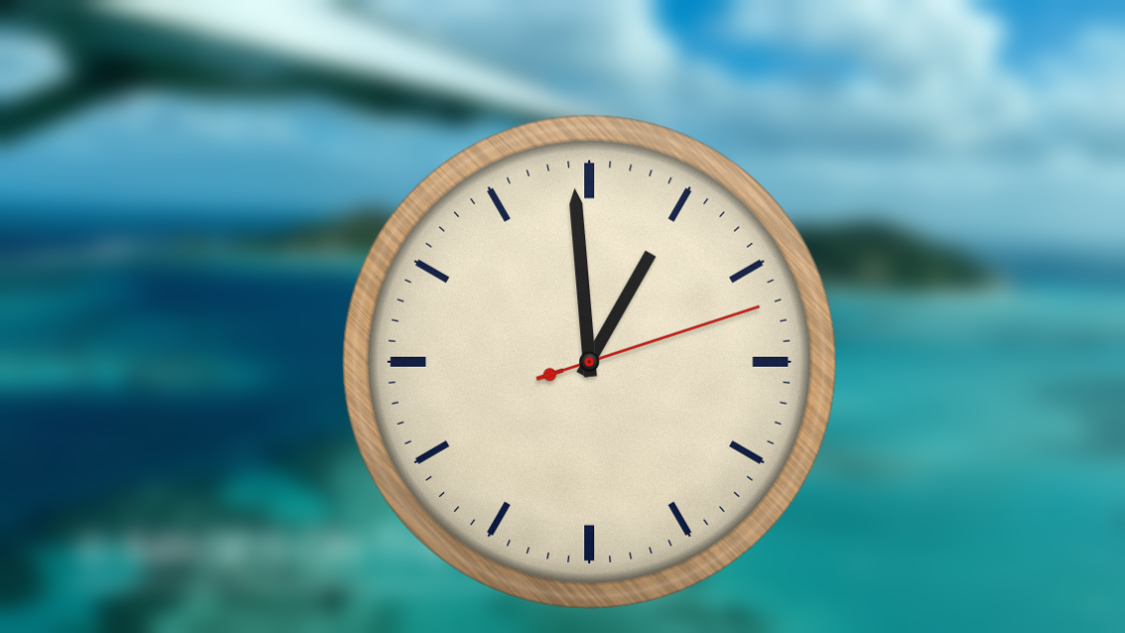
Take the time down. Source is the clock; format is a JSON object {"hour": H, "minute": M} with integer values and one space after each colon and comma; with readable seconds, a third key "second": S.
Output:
{"hour": 12, "minute": 59, "second": 12}
